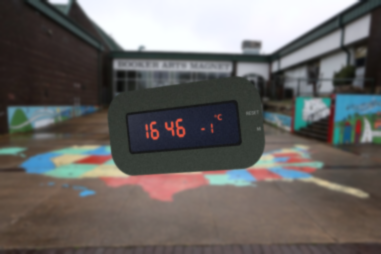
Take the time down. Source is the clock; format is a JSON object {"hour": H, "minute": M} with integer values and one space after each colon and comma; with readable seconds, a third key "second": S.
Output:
{"hour": 16, "minute": 46}
